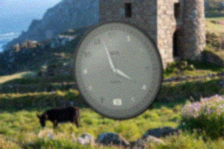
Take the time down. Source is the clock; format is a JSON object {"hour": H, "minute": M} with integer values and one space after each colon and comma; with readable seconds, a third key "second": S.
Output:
{"hour": 3, "minute": 57}
